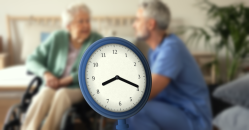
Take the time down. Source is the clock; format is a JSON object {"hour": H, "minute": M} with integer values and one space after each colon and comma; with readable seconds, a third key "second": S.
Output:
{"hour": 8, "minute": 19}
